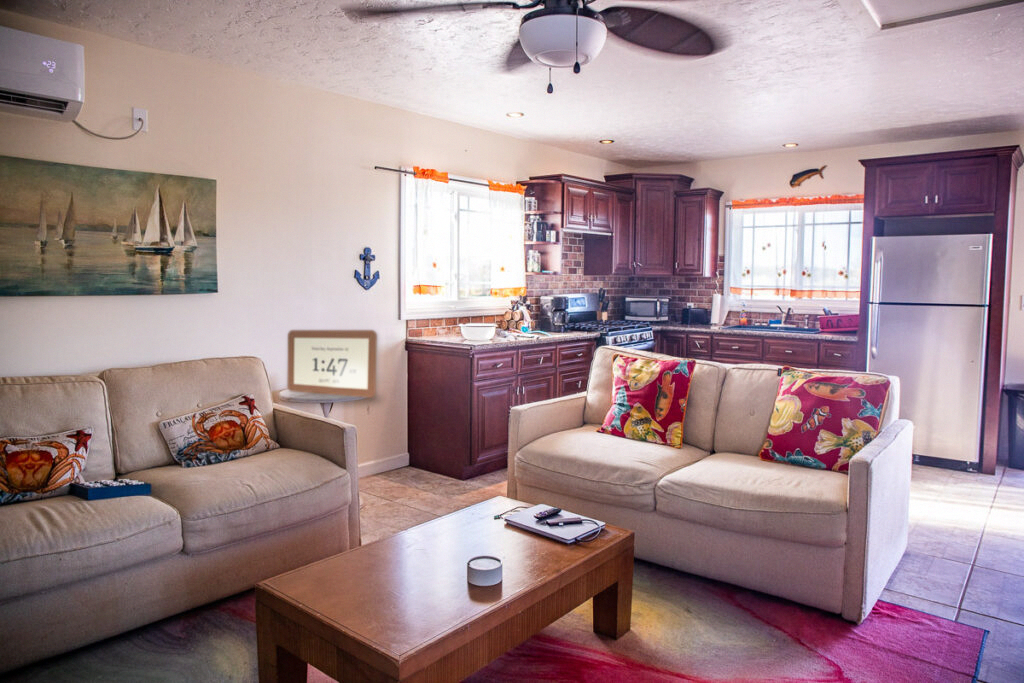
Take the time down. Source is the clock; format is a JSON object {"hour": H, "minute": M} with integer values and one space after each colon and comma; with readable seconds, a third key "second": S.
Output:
{"hour": 1, "minute": 47}
